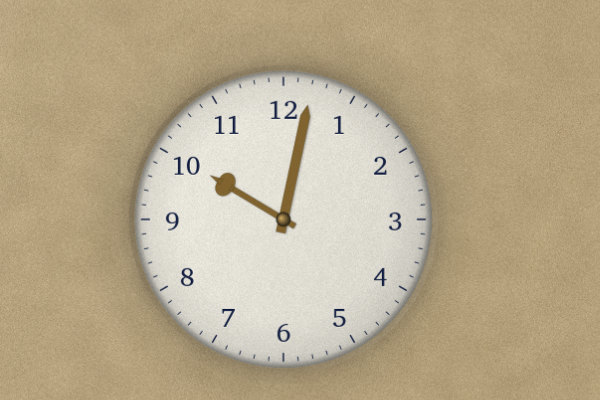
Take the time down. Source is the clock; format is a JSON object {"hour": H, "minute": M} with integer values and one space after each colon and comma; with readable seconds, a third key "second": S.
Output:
{"hour": 10, "minute": 2}
